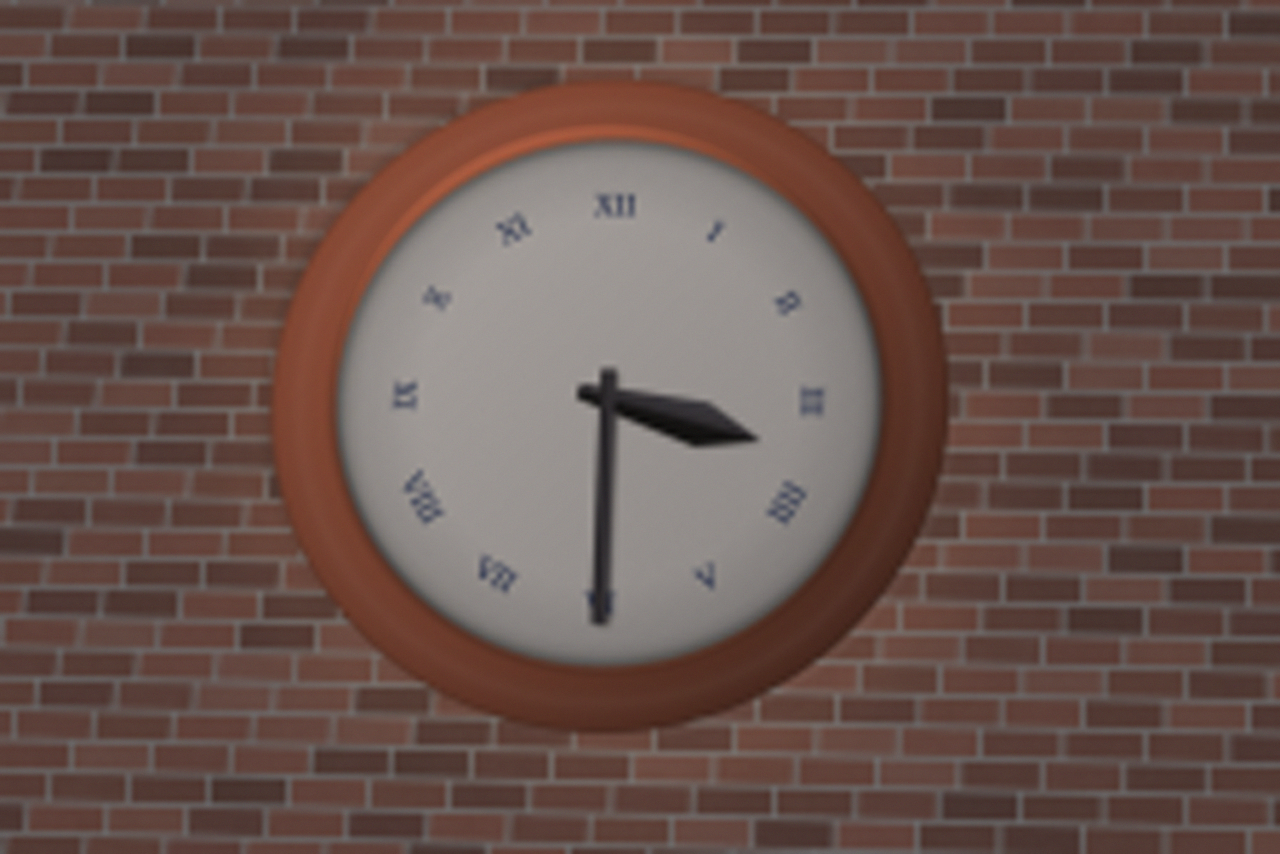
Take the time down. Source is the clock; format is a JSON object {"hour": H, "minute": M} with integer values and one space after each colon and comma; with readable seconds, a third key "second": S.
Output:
{"hour": 3, "minute": 30}
